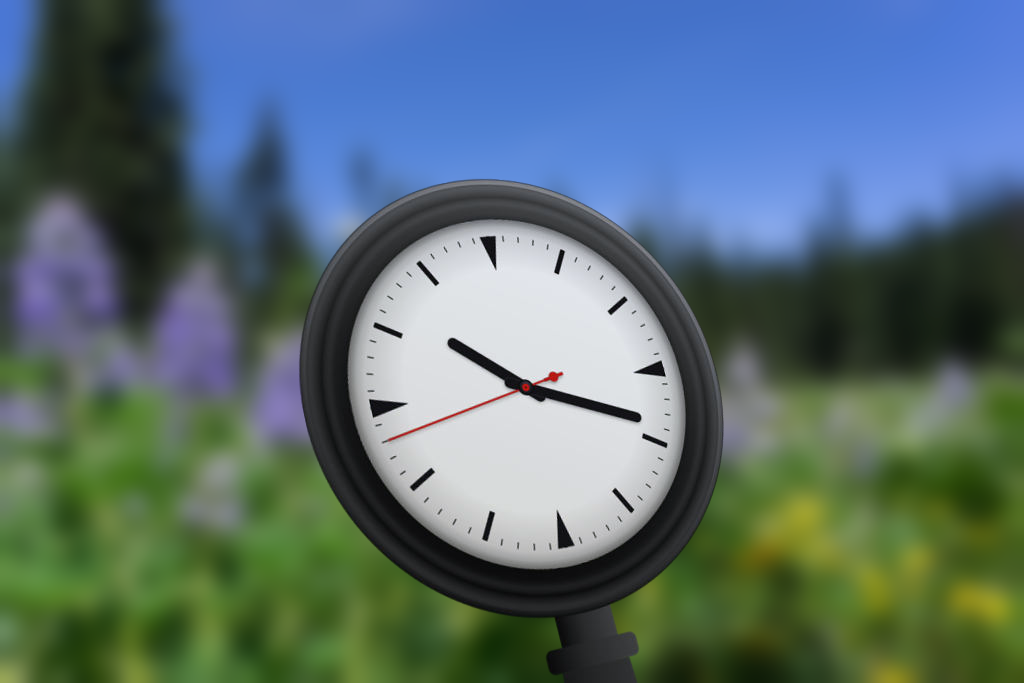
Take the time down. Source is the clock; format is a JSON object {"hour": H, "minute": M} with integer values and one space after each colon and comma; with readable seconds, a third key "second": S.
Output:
{"hour": 10, "minute": 18, "second": 43}
